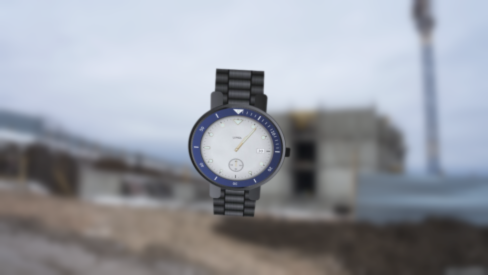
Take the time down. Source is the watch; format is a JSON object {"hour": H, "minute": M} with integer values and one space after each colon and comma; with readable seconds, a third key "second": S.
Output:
{"hour": 1, "minute": 6}
